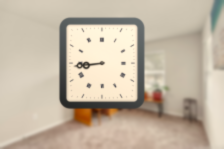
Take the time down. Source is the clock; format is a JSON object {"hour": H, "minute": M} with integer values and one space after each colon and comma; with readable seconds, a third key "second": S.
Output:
{"hour": 8, "minute": 44}
